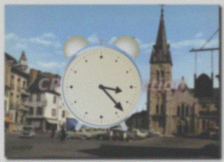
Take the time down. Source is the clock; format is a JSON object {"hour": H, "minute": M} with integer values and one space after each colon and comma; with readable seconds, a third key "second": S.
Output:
{"hour": 3, "minute": 23}
